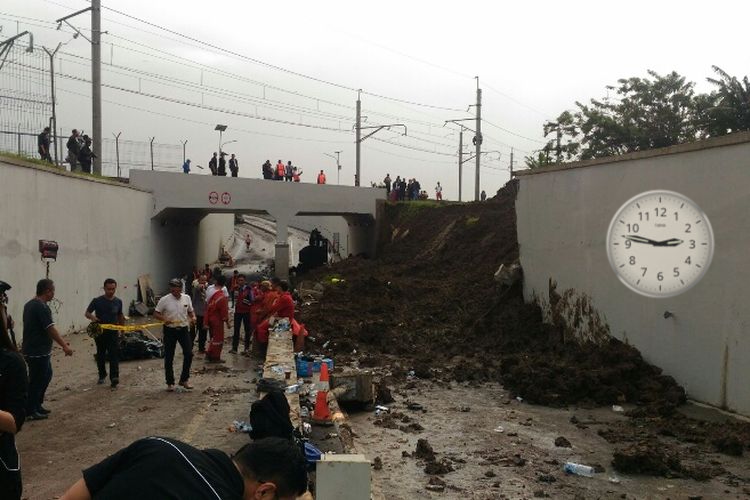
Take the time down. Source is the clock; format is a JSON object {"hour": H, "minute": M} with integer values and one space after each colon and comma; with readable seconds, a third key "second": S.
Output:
{"hour": 2, "minute": 47}
